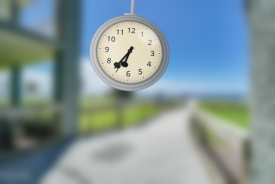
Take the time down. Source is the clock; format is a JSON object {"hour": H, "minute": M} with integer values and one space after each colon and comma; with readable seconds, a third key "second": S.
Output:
{"hour": 6, "minute": 36}
